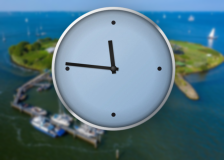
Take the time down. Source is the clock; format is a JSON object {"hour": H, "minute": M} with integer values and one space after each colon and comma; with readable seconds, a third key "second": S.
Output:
{"hour": 11, "minute": 46}
